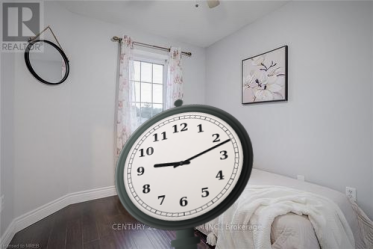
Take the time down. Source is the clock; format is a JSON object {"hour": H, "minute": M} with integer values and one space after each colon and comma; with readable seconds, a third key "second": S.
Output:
{"hour": 9, "minute": 12}
